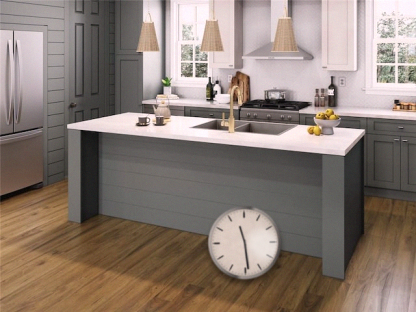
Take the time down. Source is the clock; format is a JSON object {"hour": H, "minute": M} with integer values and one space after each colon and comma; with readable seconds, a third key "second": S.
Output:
{"hour": 11, "minute": 29}
